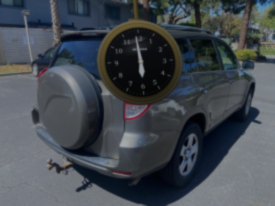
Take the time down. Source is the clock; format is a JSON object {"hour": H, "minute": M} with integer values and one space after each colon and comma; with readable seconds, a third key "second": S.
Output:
{"hour": 5, "minute": 59}
